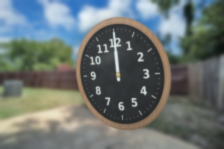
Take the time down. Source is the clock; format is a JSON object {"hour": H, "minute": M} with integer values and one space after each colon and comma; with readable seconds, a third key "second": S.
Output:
{"hour": 12, "minute": 0}
